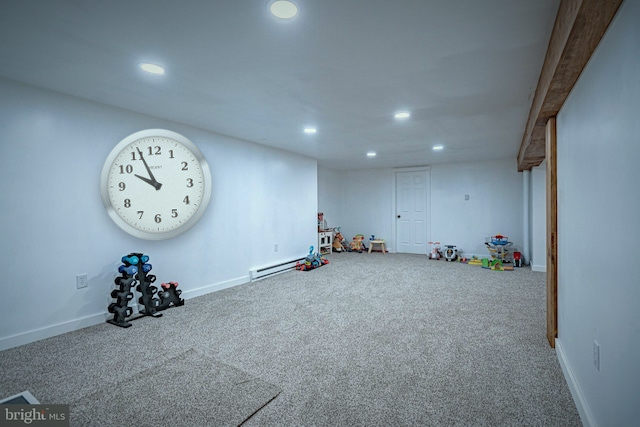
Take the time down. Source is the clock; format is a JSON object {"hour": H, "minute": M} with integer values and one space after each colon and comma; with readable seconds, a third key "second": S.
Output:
{"hour": 9, "minute": 56}
